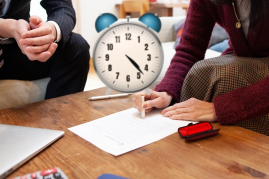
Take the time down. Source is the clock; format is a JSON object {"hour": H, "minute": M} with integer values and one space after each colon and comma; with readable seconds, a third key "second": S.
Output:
{"hour": 4, "minute": 23}
